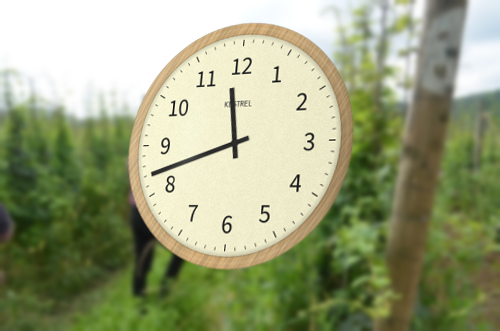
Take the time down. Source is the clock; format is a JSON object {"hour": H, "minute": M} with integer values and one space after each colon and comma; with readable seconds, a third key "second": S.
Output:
{"hour": 11, "minute": 42}
